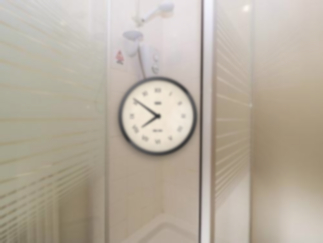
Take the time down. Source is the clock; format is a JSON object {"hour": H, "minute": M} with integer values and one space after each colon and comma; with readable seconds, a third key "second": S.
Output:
{"hour": 7, "minute": 51}
